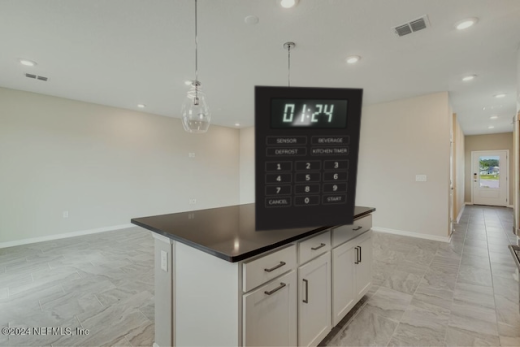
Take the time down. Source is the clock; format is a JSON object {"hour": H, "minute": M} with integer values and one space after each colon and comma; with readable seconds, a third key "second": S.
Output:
{"hour": 1, "minute": 24}
